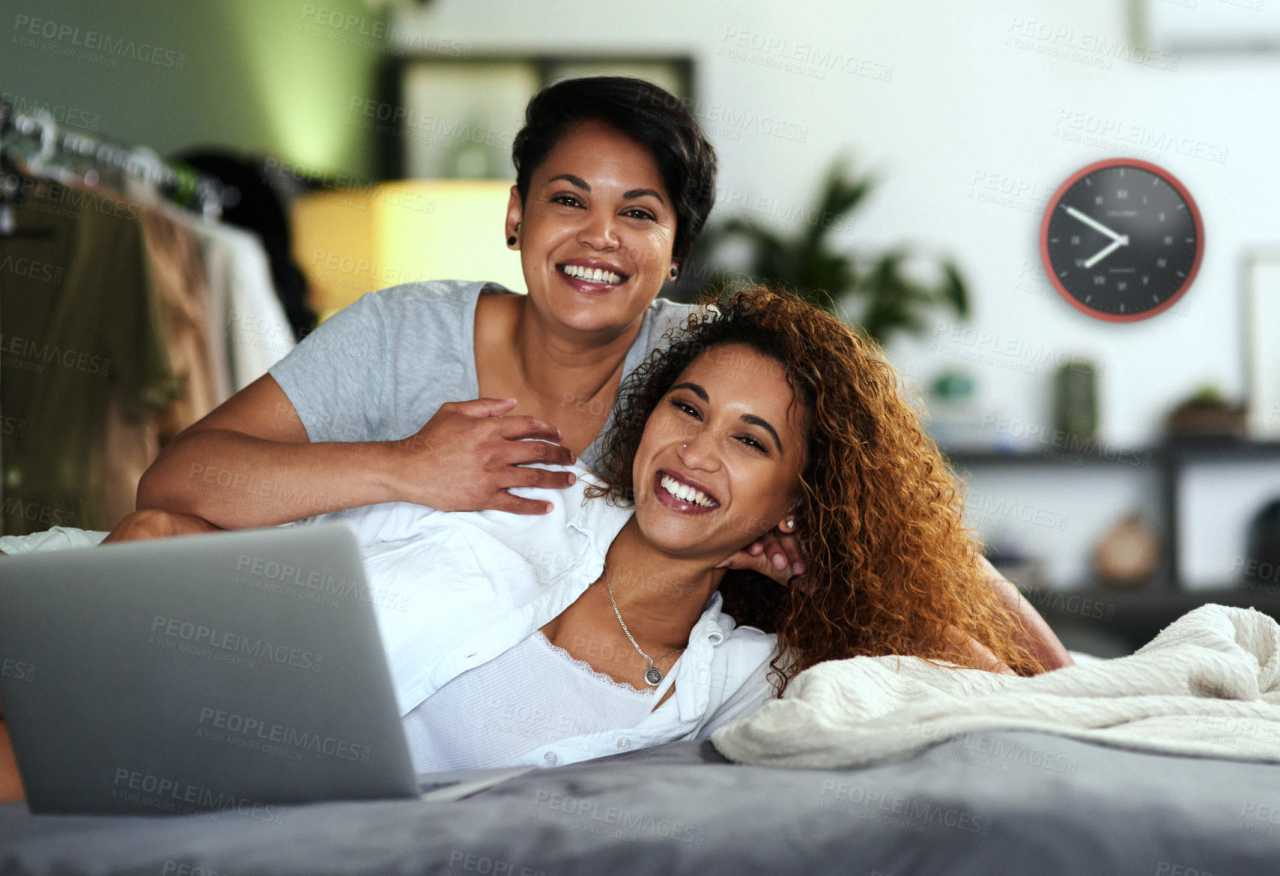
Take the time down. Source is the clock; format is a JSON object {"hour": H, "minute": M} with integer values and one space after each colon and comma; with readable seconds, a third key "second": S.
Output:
{"hour": 7, "minute": 50}
